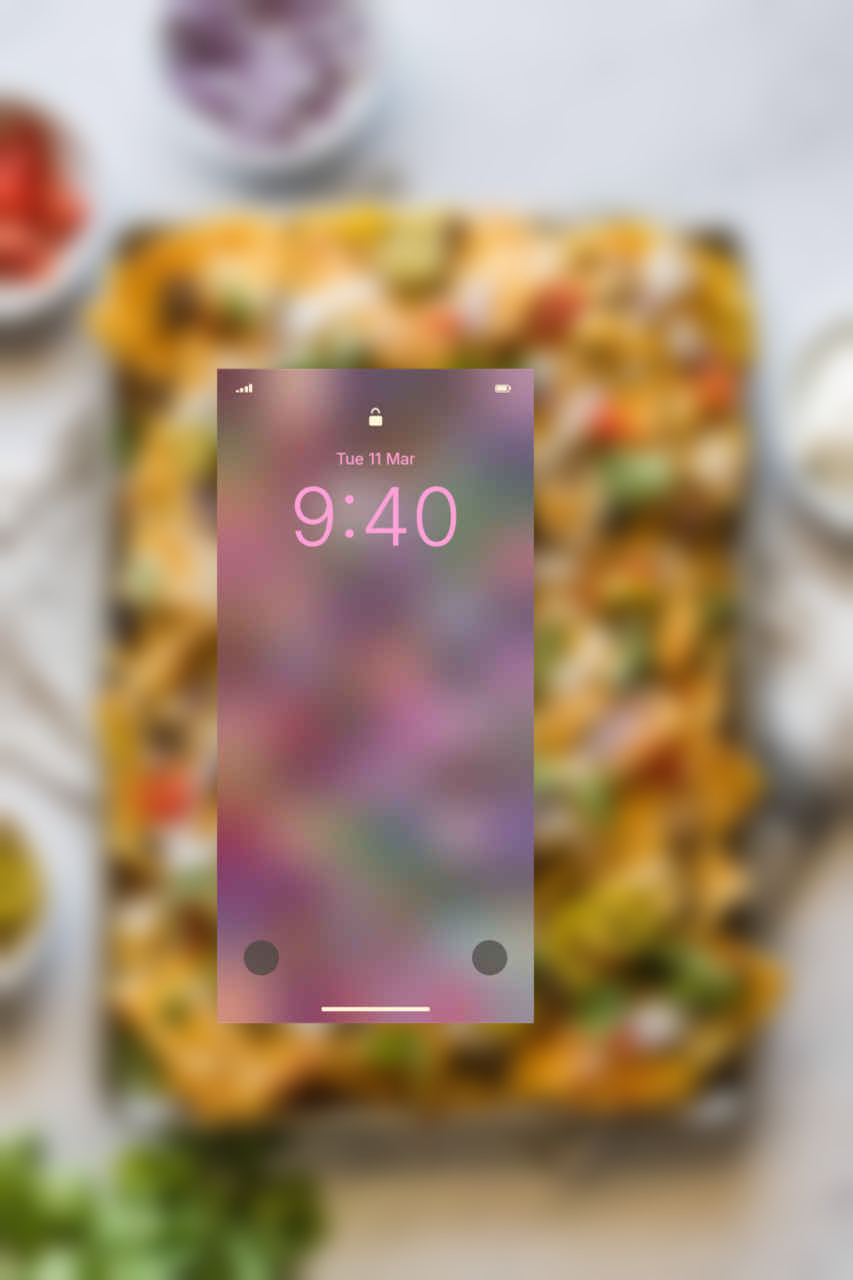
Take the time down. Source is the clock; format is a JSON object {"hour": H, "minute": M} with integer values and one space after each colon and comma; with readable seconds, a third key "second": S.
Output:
{"hour": 9, "minute": 40}
